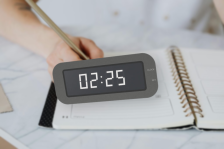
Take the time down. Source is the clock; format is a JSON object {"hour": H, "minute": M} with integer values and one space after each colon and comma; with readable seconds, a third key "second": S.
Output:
{"hour": 2, "minute": 25}
